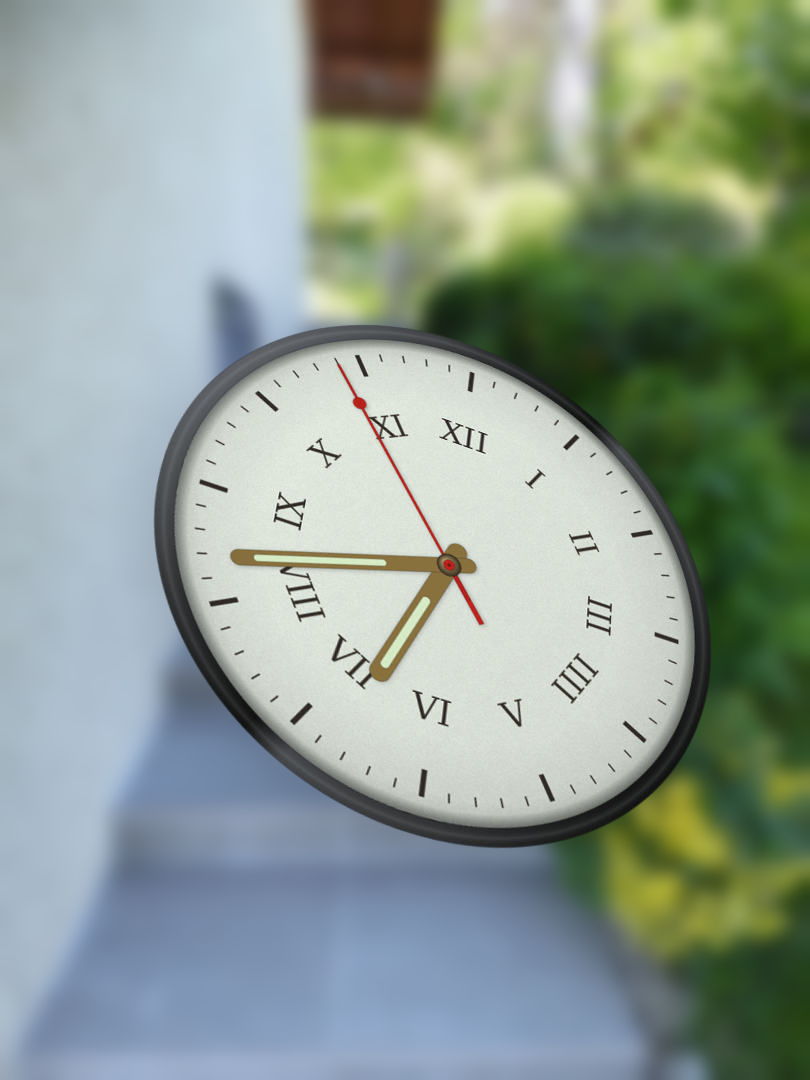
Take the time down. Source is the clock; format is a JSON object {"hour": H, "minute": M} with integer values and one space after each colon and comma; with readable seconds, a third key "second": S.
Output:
{"hour": 6, "minute": 41, "second": 54}
